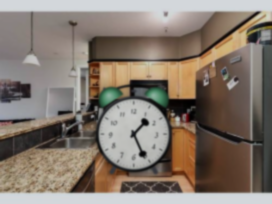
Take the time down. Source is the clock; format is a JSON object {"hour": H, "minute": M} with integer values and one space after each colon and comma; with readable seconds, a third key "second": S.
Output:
{"hour": 1, "minute": 26}
